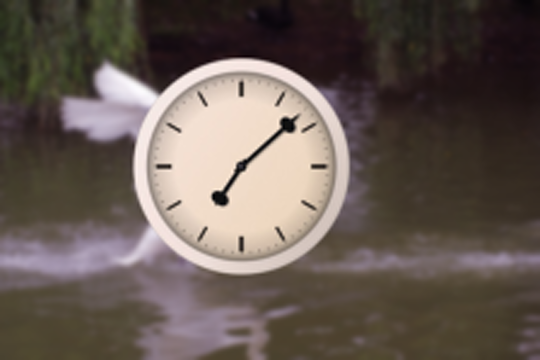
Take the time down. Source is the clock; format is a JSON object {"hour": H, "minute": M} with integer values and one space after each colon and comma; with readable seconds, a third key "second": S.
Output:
{"hour": 7, "minute": 8}
